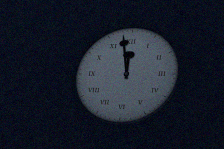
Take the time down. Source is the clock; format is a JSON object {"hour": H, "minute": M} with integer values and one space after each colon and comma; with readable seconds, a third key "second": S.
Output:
{"hour": 11, "minute": 58}
